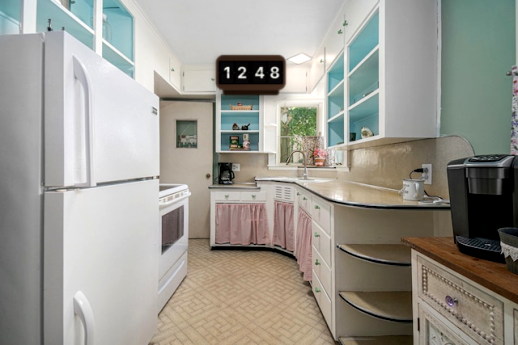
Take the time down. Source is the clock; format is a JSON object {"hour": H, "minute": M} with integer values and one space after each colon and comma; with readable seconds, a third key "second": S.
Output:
{"hour": 12, "minute": 48}
